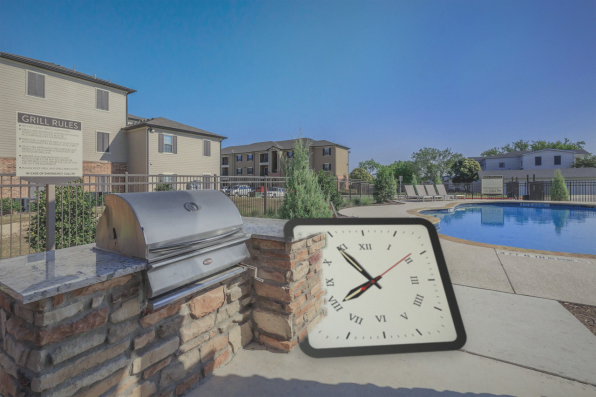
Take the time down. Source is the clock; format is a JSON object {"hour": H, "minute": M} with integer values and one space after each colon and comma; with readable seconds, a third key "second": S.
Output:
{"hour": 7, "minute": 54, "second": 9}
